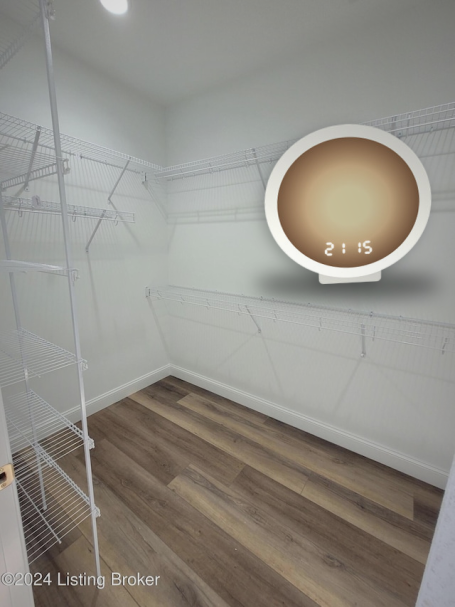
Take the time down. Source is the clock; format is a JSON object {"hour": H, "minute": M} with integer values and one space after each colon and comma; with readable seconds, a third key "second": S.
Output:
{"hour": 21, "minute": 15}
